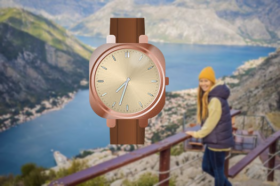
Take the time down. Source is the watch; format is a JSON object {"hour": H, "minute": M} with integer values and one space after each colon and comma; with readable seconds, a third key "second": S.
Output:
{"hour": 7, "minute": 33}
